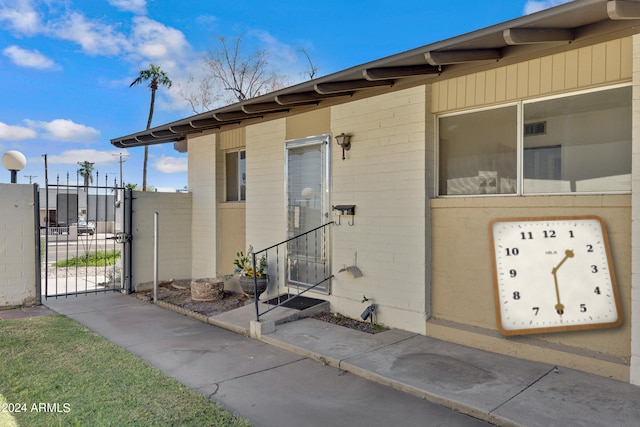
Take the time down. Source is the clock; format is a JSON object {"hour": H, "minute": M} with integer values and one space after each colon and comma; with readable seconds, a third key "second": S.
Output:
{"hour": 1, "minute": 30}
